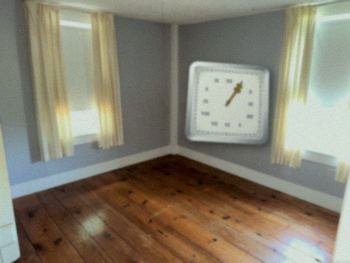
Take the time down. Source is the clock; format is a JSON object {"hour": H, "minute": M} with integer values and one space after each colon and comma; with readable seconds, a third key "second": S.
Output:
{"hour": 1, "minute": 5}
